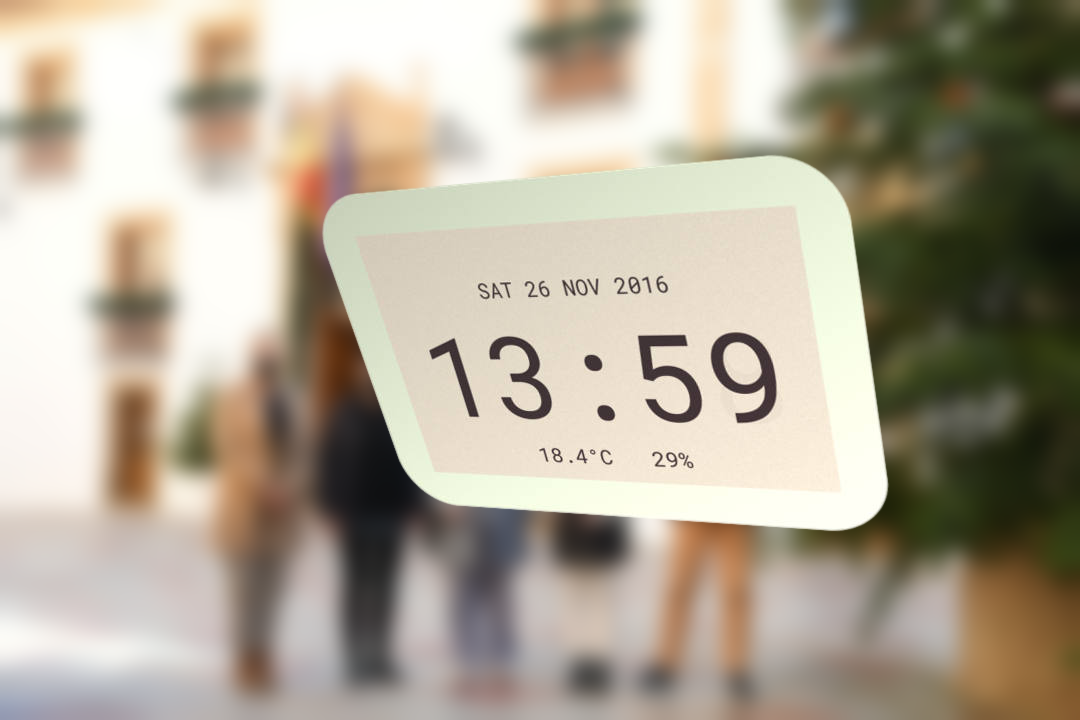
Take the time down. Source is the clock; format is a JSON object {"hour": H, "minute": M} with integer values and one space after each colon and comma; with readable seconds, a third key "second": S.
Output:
{"hour": 13, "minute": 59}
